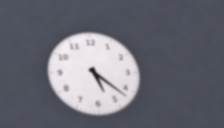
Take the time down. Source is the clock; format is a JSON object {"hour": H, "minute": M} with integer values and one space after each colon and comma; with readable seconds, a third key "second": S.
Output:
{"hour": 5, "minute": 22}
